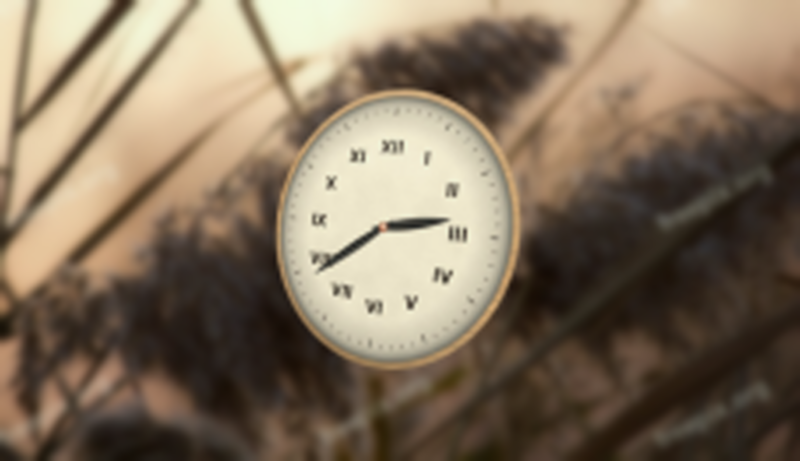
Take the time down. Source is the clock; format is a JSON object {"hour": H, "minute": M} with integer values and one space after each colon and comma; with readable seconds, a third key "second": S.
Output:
{"hour": 2, "minute": 39}
